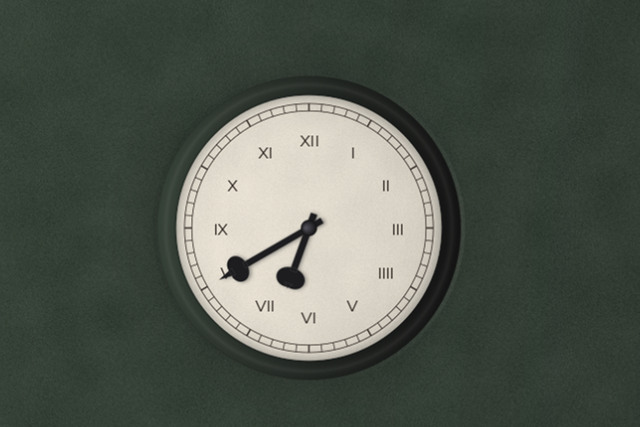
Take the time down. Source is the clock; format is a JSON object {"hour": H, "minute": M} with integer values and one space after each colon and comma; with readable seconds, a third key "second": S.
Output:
{"hour": 6, "minute": 40}
